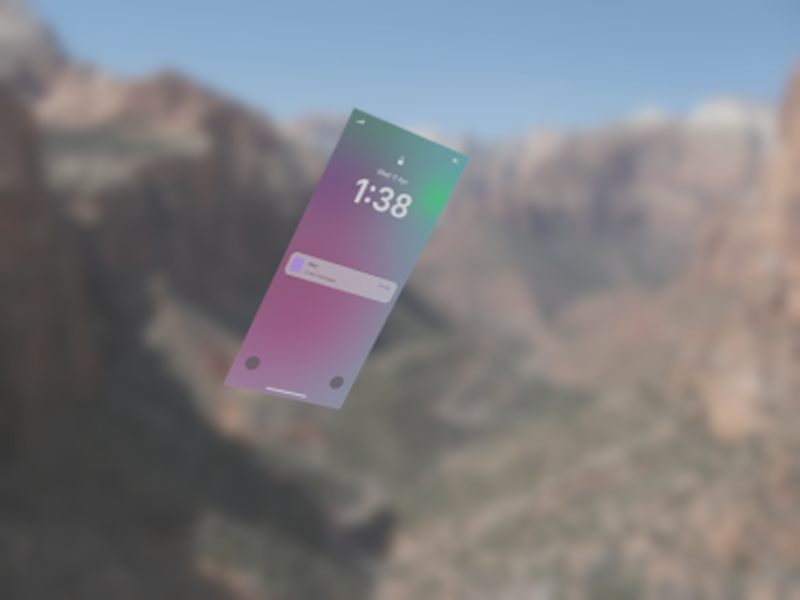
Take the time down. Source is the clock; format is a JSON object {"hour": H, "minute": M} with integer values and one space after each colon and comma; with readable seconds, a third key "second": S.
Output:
{"hour": 1, "minute": 38}
